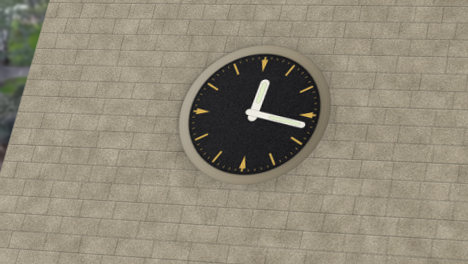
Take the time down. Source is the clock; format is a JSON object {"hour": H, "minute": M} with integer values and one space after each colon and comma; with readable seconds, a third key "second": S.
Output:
{"hour": 12, "minute": 17}
